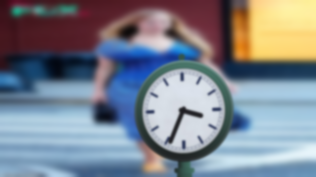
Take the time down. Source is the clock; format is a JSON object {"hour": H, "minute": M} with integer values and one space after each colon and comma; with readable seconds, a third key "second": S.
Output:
{"hour": 3, "minute": 34}
